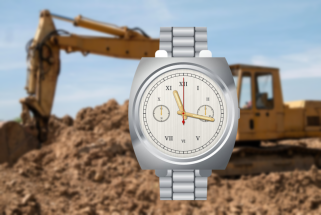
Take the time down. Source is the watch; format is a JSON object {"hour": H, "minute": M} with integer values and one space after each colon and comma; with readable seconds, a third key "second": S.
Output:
{"hour": 11, "minute": 17}
